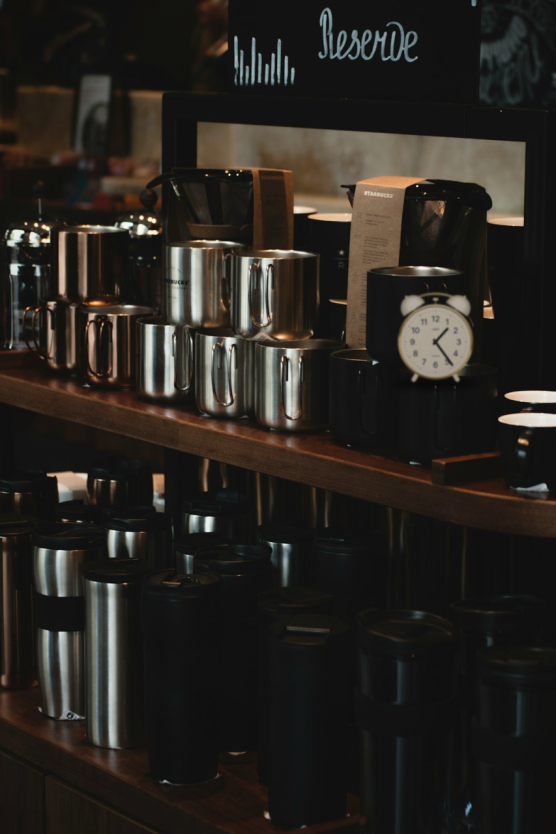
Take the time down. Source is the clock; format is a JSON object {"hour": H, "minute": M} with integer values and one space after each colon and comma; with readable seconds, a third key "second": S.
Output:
{"hour": 1, "minute": 24}
